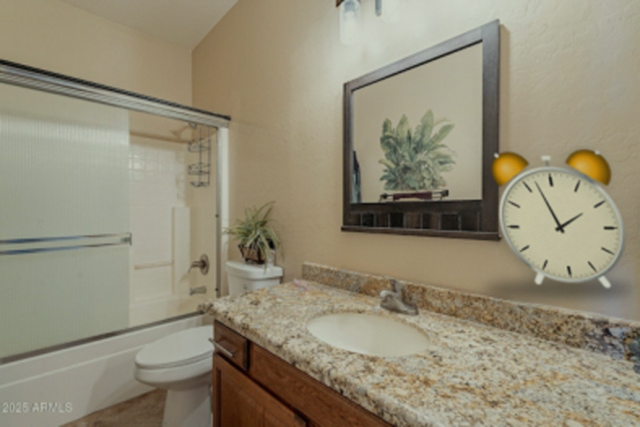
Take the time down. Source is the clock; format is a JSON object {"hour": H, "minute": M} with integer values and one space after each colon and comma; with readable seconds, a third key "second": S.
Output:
{"hour": 1, "minute": 57}
